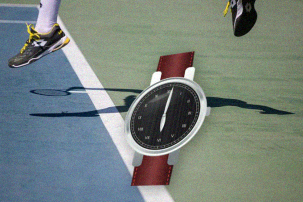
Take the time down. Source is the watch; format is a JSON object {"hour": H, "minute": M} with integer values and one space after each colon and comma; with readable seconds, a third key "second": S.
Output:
{"hour": 6, "minute": 1}
